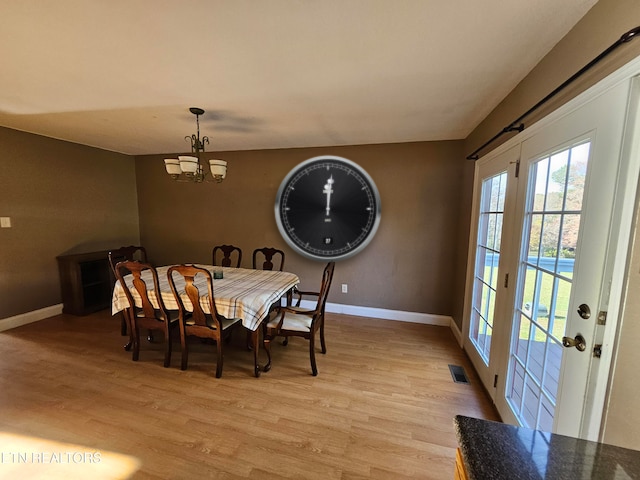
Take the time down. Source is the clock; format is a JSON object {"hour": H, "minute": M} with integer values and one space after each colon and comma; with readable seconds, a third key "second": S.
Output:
{"hour": 12, "minute": 1}
